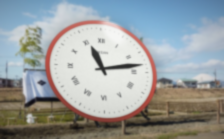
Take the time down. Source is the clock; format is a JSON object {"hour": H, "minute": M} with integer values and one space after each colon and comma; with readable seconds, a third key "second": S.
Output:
{"hour": 11, "minute": 13}
